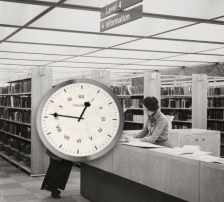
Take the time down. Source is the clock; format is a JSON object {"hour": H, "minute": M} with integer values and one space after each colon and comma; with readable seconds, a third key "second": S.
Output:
{"hour": 12, "minute": 46}
